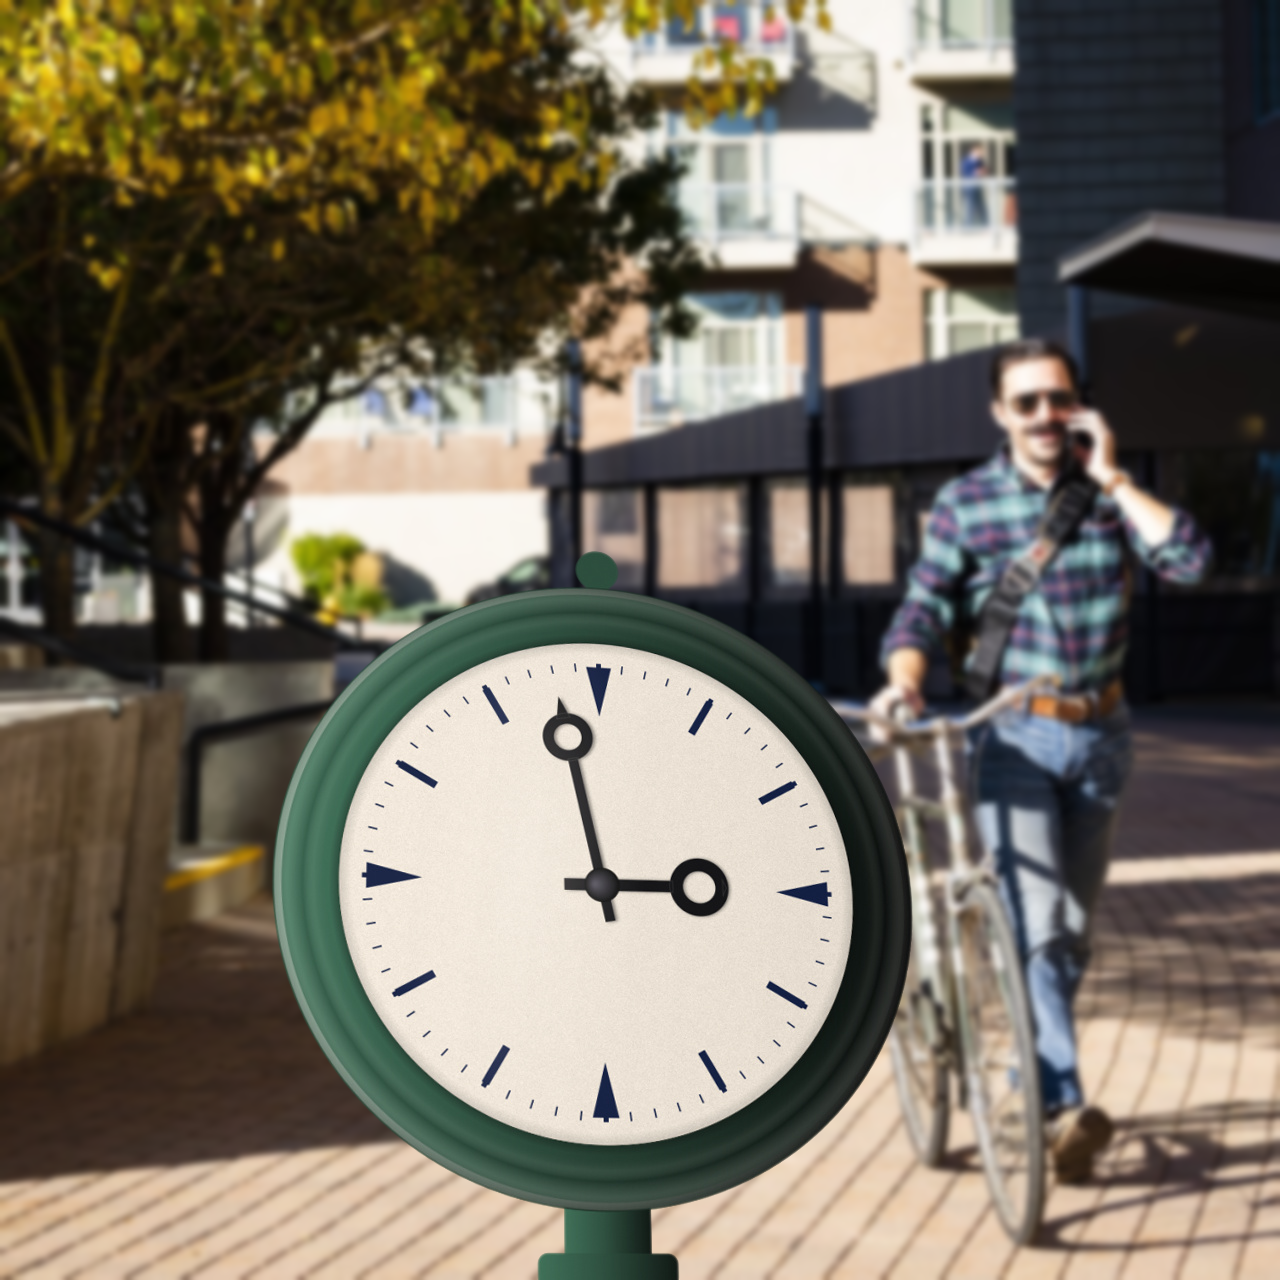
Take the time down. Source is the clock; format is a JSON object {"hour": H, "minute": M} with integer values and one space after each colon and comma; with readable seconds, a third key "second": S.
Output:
{"hour": 2, "minute": 58}
